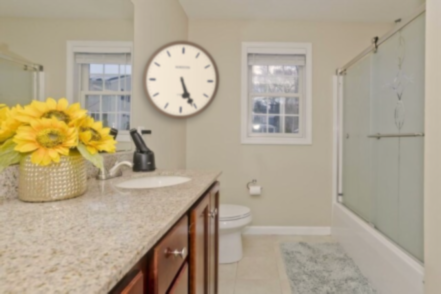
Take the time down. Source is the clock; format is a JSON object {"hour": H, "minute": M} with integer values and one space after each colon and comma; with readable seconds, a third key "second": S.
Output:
{"hour": 5, "minute": 26}
